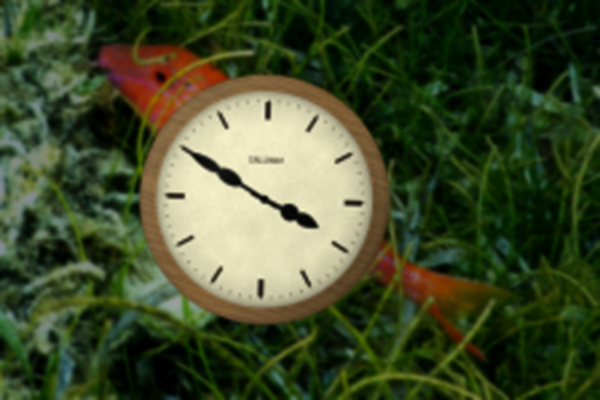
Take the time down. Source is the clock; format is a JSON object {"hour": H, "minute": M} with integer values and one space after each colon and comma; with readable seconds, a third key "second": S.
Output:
{"hour": 3, "minute": 50}
